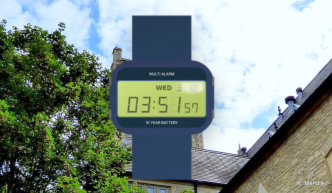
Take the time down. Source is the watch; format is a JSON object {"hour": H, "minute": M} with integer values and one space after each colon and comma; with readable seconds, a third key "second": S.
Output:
{"hour": 3, "minute": 51, "second": 57}
